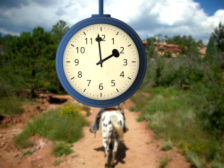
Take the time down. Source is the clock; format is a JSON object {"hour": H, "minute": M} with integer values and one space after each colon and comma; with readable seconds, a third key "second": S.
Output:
{"hour": 1, "minute": 59}
